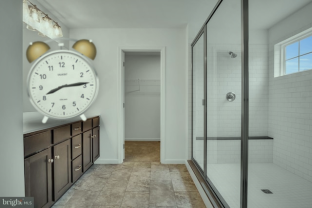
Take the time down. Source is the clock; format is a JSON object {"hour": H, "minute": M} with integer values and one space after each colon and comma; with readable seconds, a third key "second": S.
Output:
{"hour": 8, "minute": 14}
